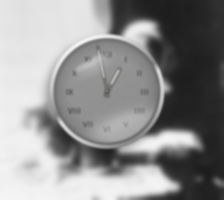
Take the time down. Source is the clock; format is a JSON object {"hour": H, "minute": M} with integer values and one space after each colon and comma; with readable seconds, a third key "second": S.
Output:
{"hour": 12, "minute": 58}
